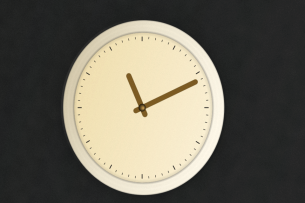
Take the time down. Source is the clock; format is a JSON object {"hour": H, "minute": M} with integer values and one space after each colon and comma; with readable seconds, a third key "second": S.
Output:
{"hour": 11, "minute": 11}
